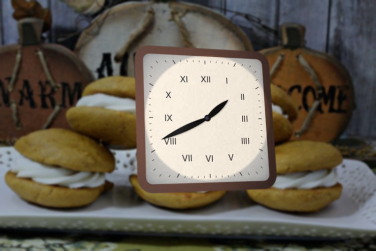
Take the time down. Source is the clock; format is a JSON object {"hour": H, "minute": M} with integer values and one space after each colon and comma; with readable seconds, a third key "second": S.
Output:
{"hour": 1, "minute": 41}
